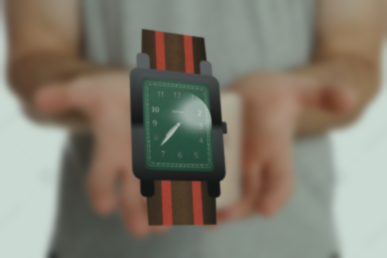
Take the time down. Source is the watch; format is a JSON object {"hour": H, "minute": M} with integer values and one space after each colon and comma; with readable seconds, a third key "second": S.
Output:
{"hour": 7, "minute": 37}
